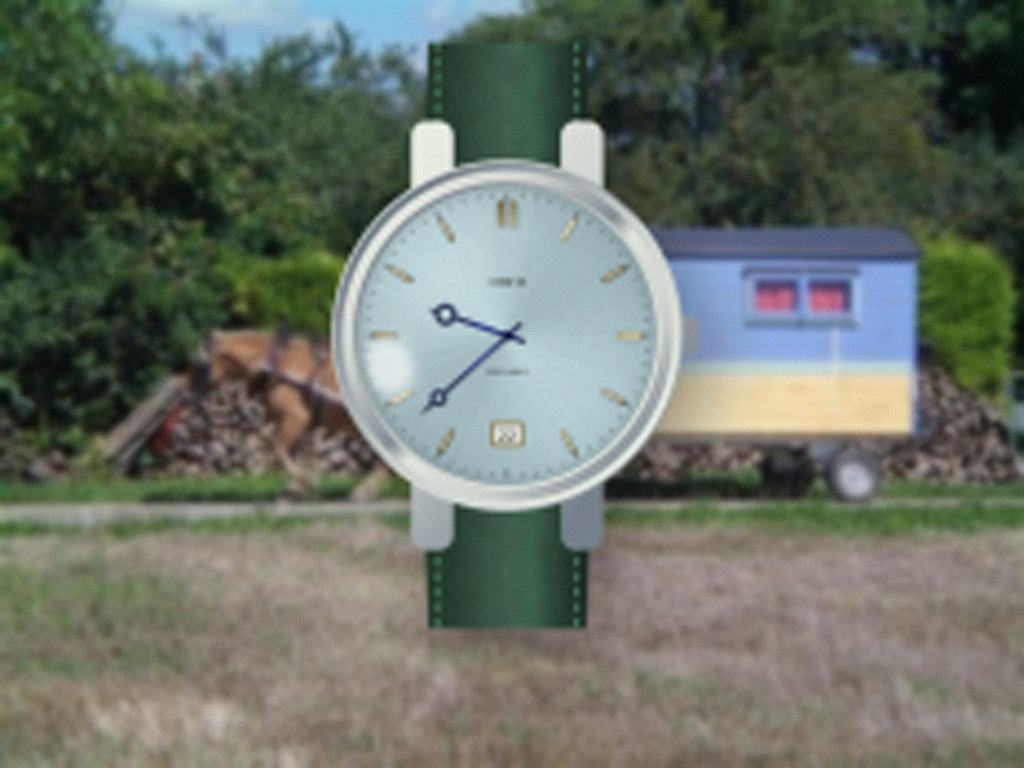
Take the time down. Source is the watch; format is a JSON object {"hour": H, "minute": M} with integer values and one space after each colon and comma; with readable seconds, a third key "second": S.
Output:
{"hour": 9, "minute": 38}
